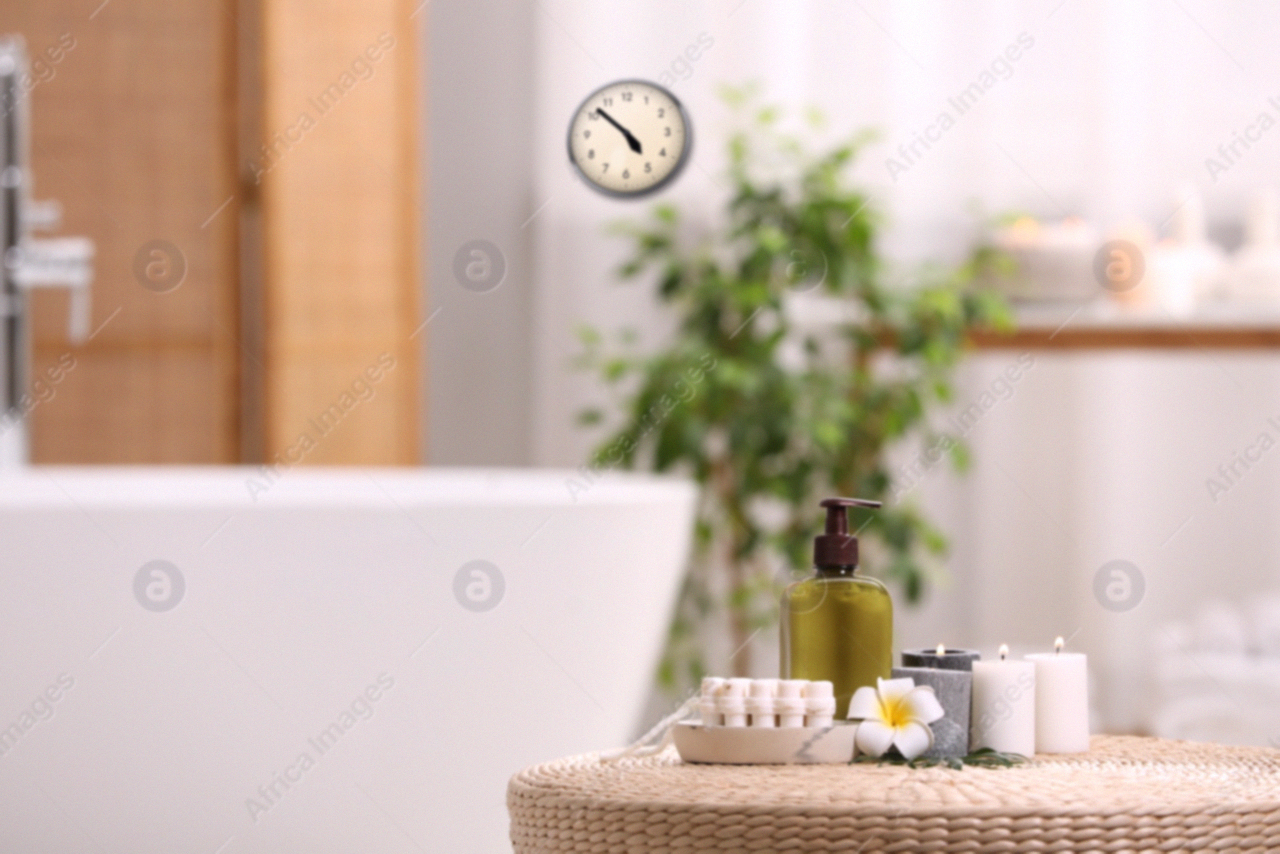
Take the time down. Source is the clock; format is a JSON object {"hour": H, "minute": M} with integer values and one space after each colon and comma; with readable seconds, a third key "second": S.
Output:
{"hour": 4, "minute": 52}
